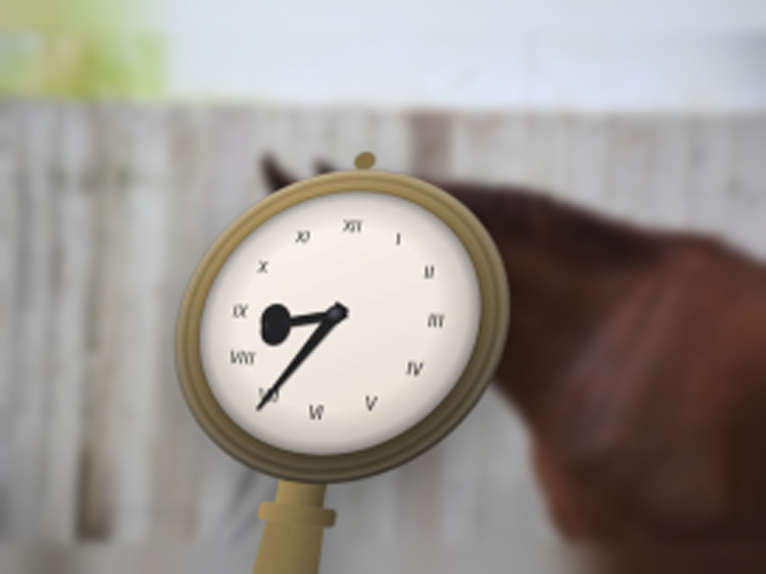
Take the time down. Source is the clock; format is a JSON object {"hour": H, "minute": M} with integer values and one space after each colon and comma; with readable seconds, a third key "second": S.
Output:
{"hour": 8, "minute": 35}
